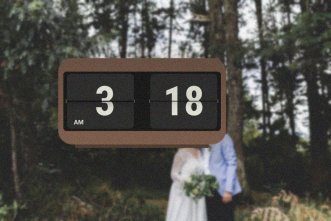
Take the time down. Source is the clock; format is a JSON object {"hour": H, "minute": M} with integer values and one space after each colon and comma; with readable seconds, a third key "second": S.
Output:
{"hour": 3, "minute": 18}
